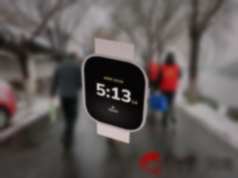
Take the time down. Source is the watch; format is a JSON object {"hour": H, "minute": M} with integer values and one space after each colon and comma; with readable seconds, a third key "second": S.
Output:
{"hour": 5, "minute": 13}
